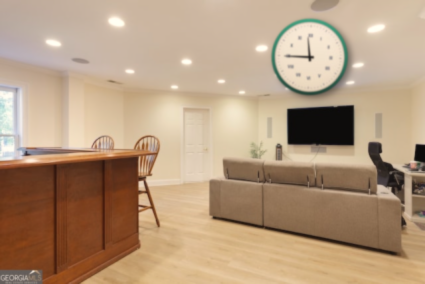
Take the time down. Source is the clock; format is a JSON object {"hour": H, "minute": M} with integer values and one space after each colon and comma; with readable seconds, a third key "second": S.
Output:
{"hour": 11, "minute": 45}
